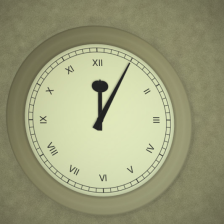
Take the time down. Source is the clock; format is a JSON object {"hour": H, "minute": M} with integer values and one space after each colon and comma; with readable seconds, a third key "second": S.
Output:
{"hour": 12, "minute": 5}
